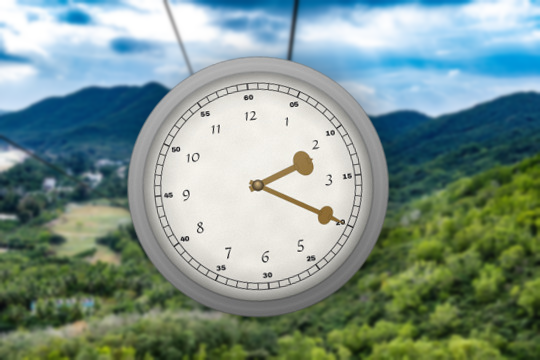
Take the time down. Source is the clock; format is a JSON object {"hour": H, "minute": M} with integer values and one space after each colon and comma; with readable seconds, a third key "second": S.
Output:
{"hour": 2, "minute": 20}
